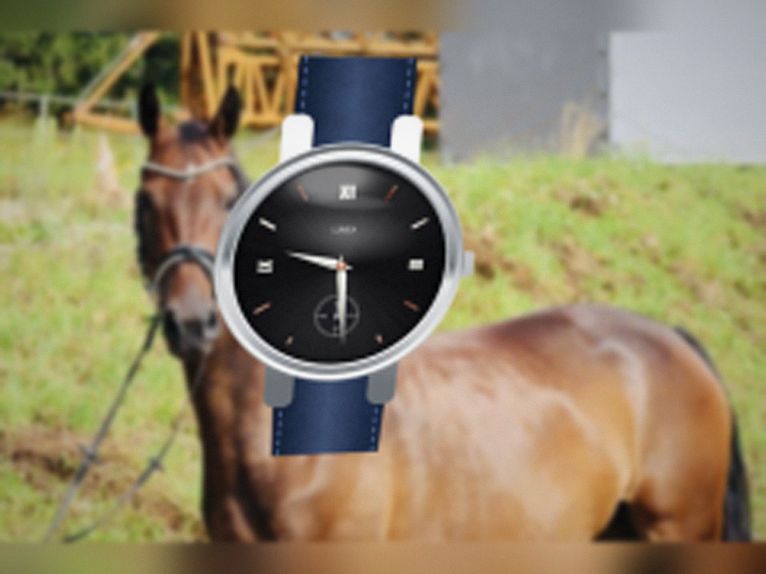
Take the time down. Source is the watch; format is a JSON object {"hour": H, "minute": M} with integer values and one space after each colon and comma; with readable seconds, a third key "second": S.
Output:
{"hour": 9, "minute": 29}
